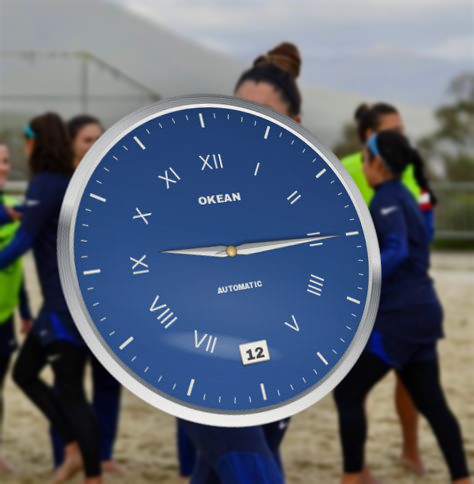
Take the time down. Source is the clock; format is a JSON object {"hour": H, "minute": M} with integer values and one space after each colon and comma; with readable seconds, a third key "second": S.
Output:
{"hour": 9, "minute": 15}
